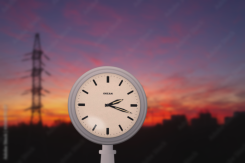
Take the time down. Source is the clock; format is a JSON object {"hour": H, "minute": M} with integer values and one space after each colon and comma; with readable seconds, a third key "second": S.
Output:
{"hour": 2, "minute": 18}
